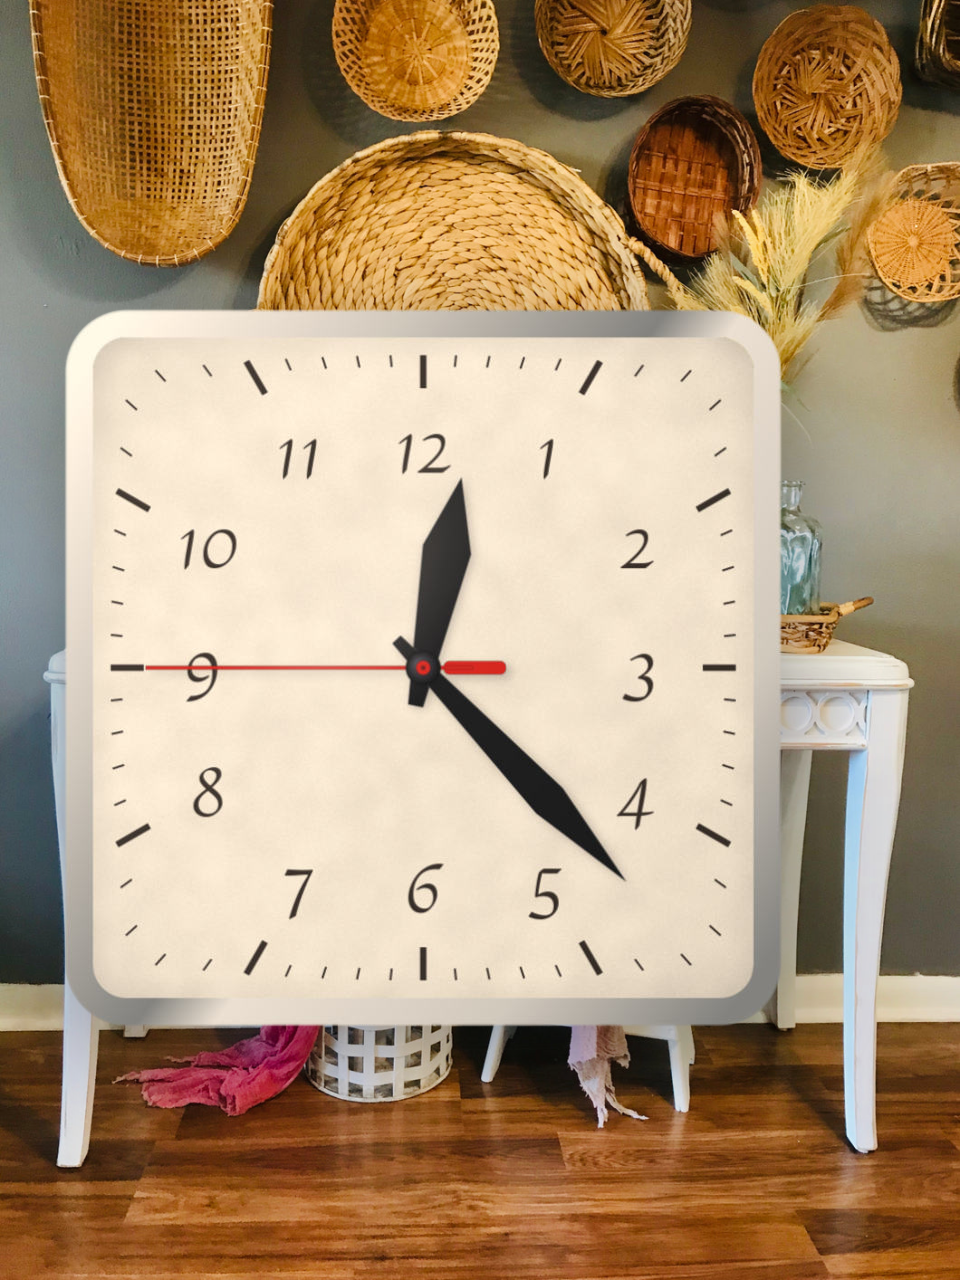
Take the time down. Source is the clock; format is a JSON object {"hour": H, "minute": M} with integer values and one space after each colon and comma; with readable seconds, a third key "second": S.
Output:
{"hour": 12, "minute": 22, "second": 45}
